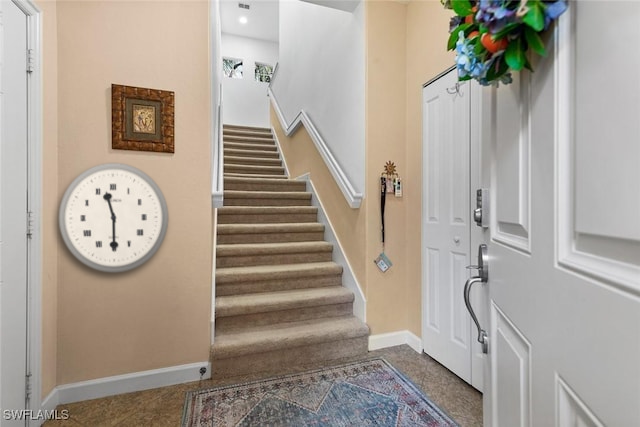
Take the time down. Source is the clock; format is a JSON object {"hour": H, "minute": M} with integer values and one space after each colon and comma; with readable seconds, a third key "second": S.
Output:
{"hour": 11, "minute": 30}
